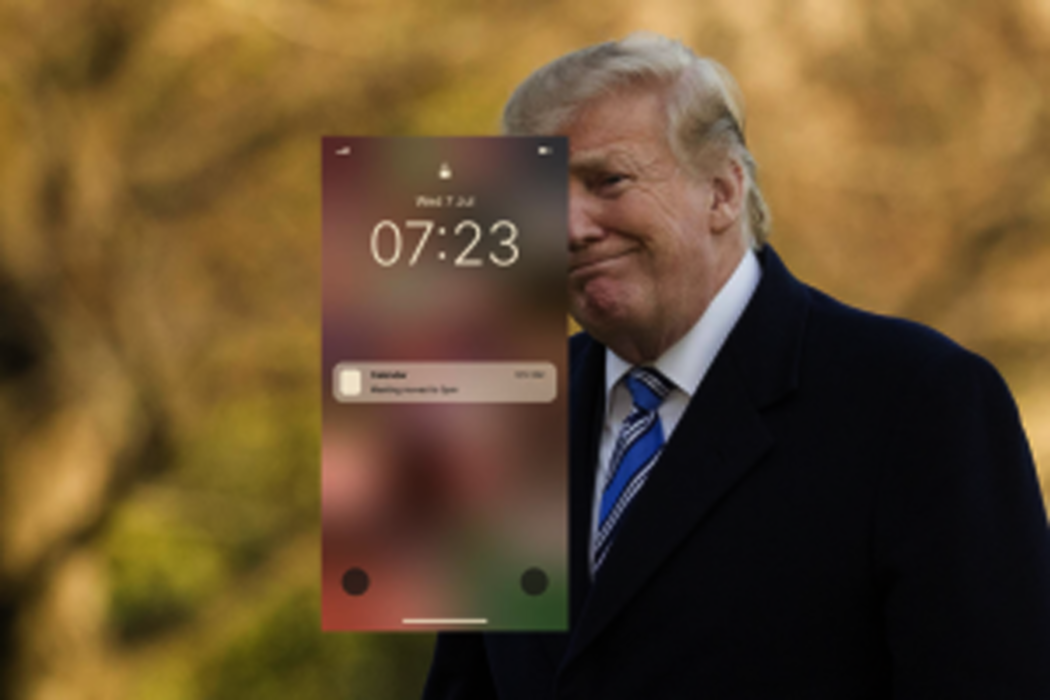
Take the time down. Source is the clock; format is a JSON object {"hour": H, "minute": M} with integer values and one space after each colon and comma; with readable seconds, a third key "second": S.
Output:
{"hour": 7, "minute": 23}
